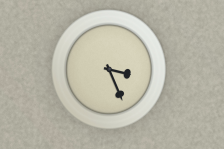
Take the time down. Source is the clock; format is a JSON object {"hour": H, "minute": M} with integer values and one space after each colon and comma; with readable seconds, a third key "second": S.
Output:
{"hour": 3, "minute": 26}
